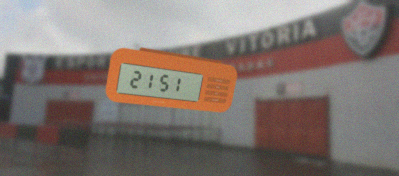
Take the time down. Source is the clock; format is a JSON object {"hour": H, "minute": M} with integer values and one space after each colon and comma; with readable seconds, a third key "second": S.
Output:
{"hour": 21, "minute": 51}
